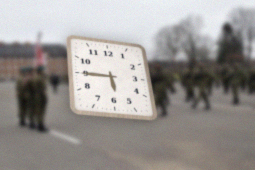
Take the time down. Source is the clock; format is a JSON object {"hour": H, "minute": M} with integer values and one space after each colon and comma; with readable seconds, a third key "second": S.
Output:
{"hour": 5, "minute": 45}
